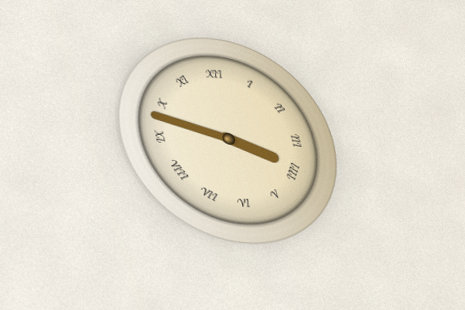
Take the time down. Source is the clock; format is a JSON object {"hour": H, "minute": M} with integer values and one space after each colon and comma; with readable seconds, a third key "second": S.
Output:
{"hour": 3, "minute": 48}
